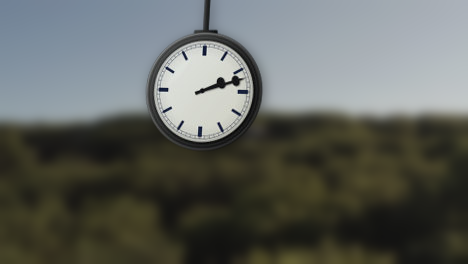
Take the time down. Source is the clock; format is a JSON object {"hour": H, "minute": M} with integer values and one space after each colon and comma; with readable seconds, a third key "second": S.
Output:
{"hour": 2, "minute": 12}
